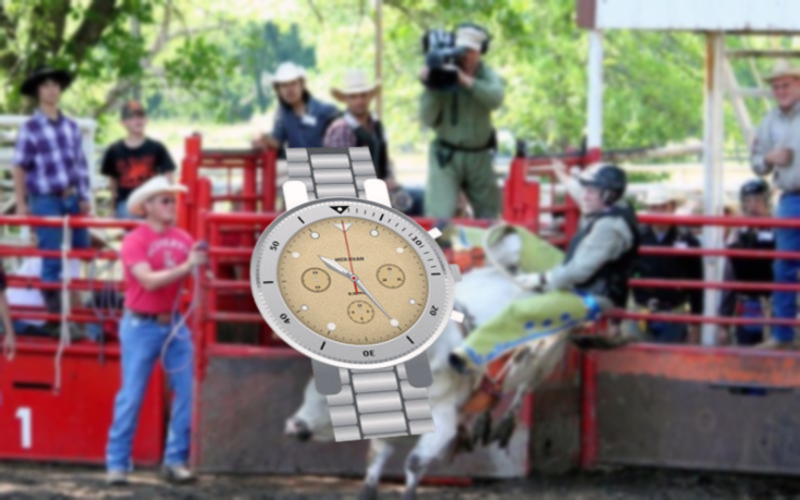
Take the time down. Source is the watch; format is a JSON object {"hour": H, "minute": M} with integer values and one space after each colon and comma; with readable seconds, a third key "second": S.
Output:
{"hour": 10, "minute": 25}
